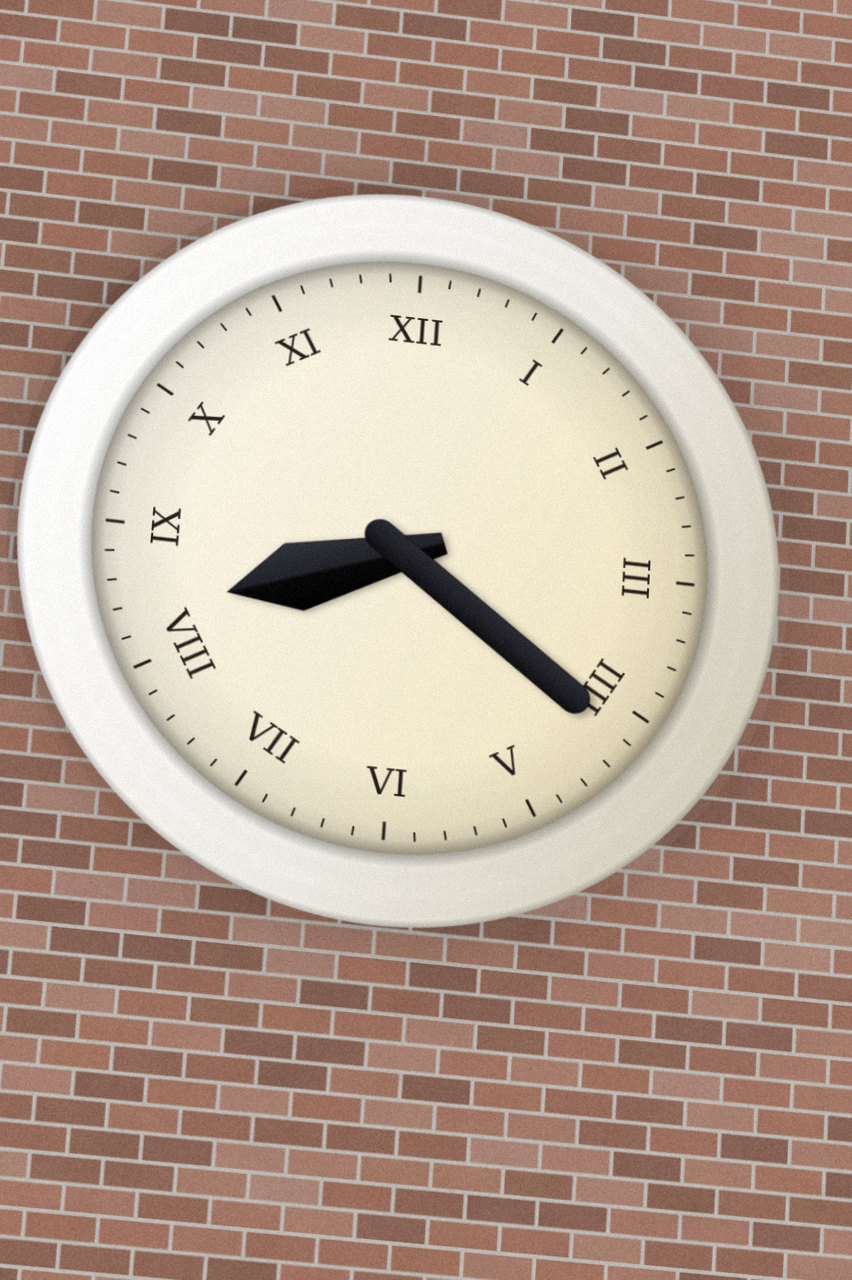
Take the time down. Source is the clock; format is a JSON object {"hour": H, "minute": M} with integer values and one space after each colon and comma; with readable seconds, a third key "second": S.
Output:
{"hour": 8, "minute": 21}
